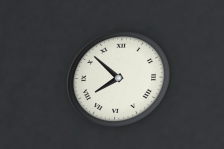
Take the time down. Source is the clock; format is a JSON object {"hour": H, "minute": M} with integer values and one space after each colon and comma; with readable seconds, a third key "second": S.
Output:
{"hour": 7, "minute": 52}
